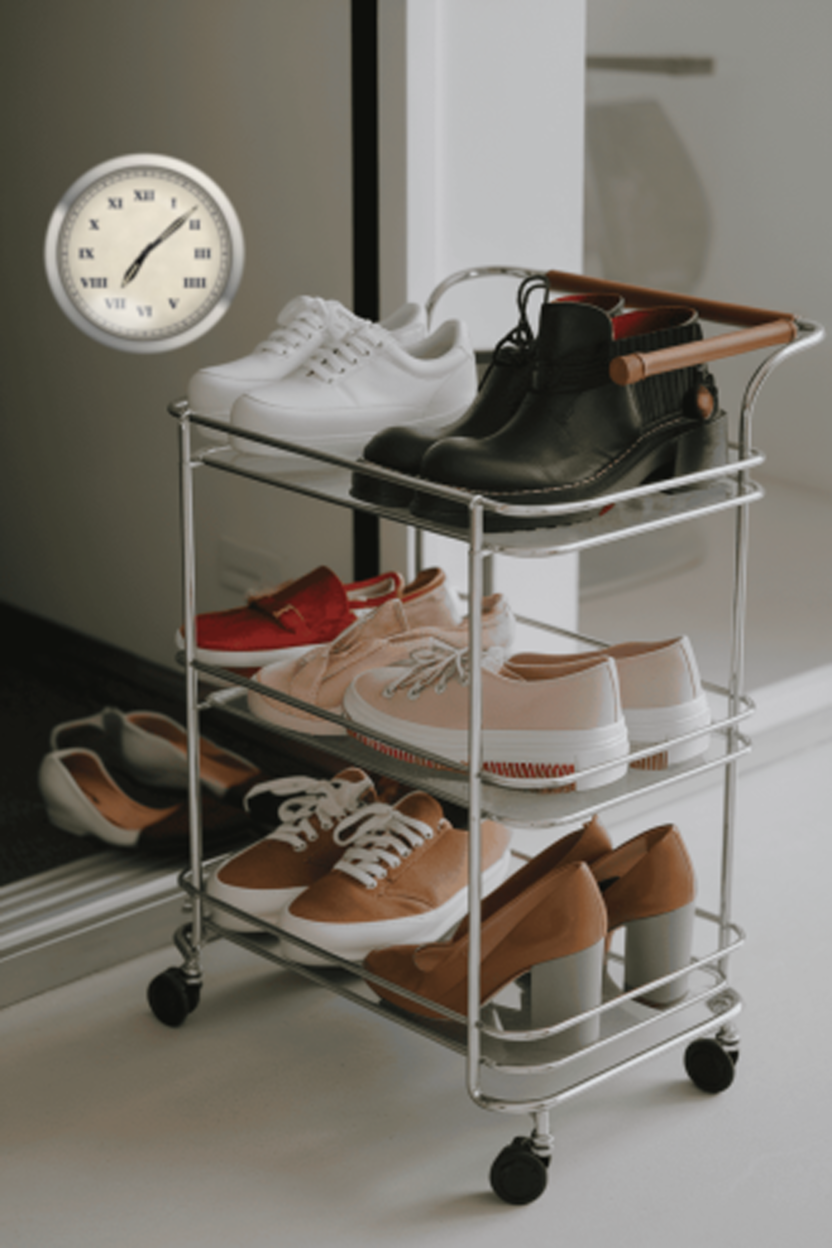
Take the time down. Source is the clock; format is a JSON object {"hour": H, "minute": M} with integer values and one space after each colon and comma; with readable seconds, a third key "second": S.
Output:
{"hour": 7, "minute": 8}
